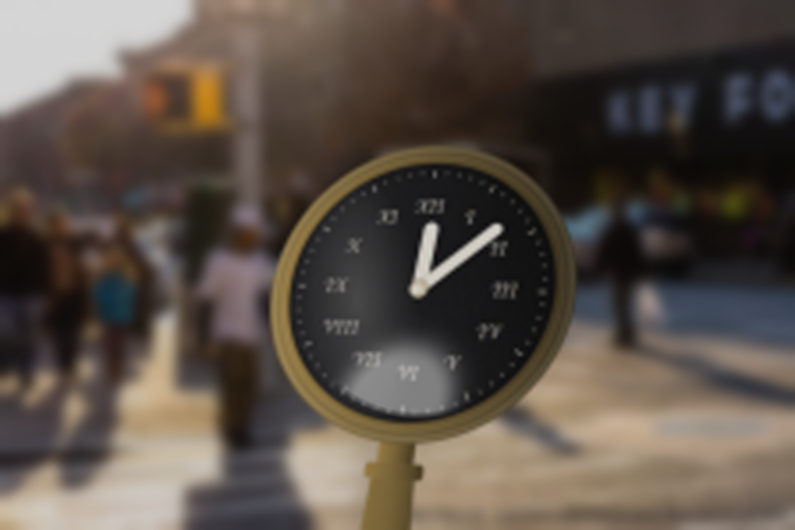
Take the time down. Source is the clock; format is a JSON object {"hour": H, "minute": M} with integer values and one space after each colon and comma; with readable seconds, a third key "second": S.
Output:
{"hour": 12, "minute": 8}
